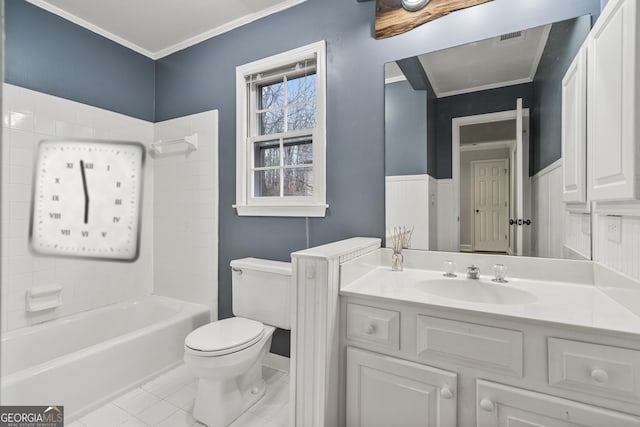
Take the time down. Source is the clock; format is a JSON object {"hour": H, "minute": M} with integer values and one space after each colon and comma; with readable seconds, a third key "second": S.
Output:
{"hour": 5, "minute": 58}
